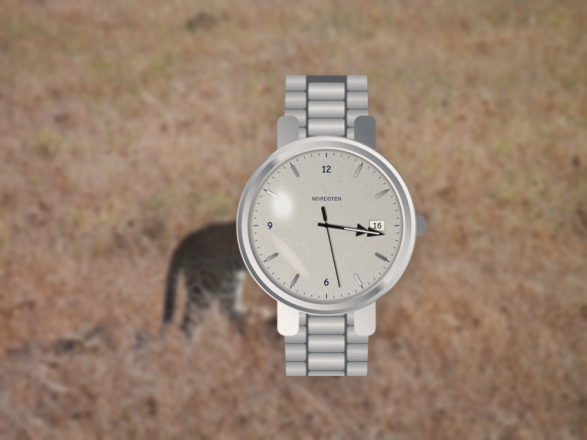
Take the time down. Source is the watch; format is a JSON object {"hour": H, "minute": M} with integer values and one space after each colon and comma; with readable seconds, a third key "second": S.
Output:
{"hour": 3, "minute": 16, "second": 28}
